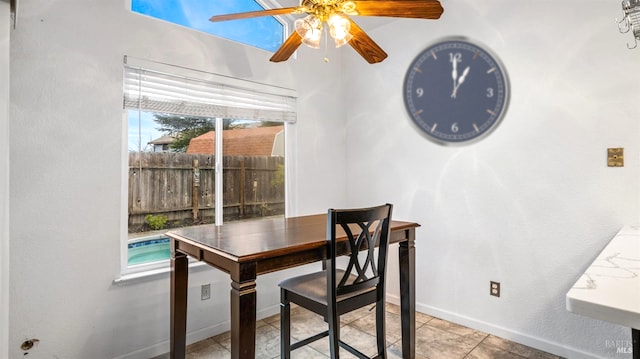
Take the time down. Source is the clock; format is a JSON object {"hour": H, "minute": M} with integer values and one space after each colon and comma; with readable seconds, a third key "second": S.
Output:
{"hour": 1, "minute": 0}
